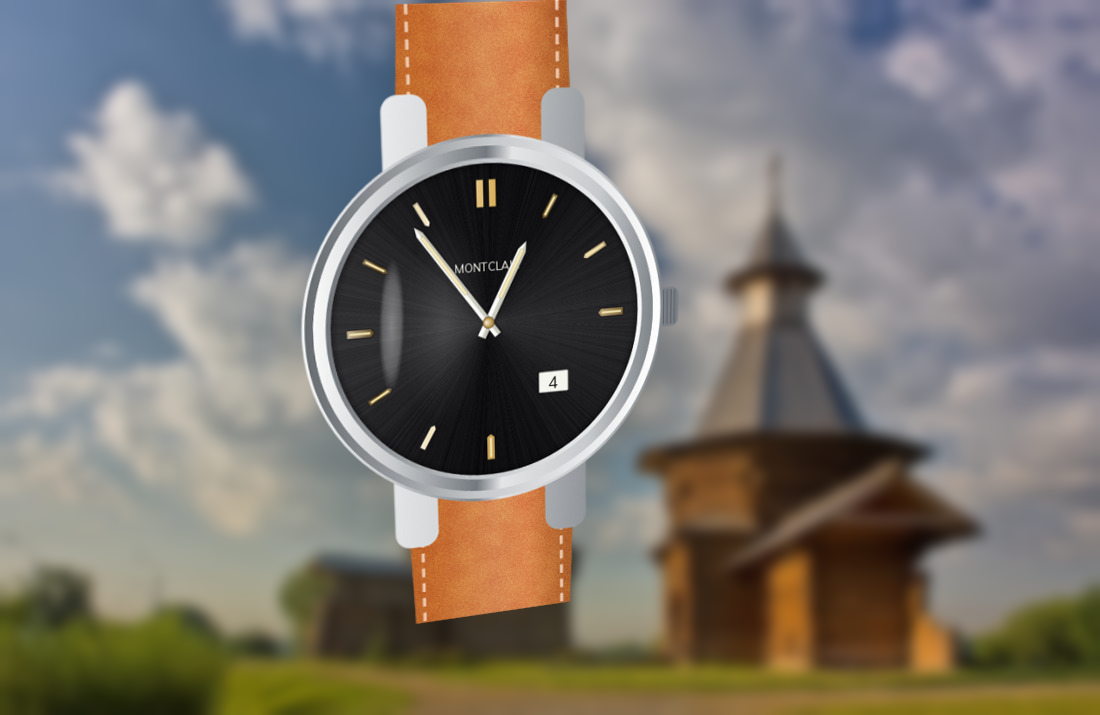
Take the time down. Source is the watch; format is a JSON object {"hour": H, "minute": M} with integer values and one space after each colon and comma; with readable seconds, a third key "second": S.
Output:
{"hour": 12, "minute": 54}
